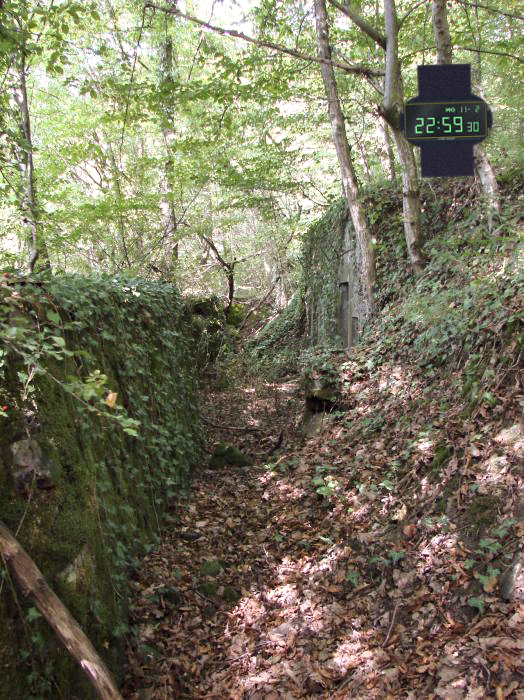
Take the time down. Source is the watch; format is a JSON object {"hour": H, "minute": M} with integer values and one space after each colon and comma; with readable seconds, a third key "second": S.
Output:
{"hour": 22, "minute": 59, "second": 30}
